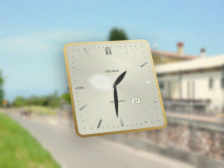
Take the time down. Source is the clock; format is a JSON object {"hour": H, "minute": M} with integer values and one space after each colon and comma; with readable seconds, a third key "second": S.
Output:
{"hour": 1, "minute": 31}
